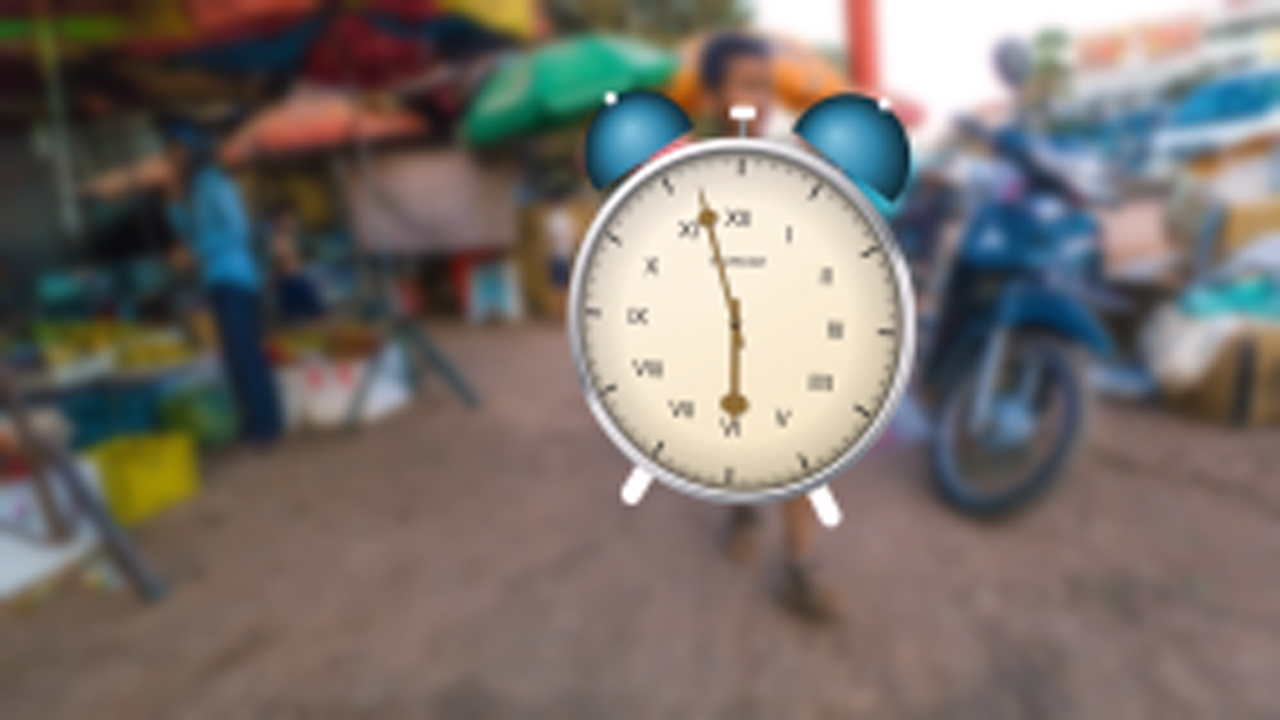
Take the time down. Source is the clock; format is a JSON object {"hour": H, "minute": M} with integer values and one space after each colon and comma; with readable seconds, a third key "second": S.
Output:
{"hour": 5, "minute": 57}
